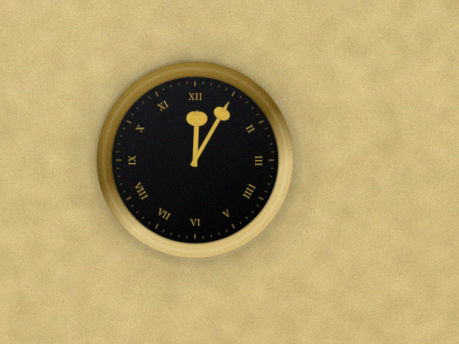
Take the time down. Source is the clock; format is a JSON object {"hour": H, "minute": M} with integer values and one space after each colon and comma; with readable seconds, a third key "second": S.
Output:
{"hour": 12, "minute": 5}
